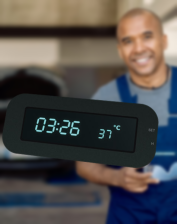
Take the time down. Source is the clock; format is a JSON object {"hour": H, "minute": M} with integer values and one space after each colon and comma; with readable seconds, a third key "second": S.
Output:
{"hour": 3, "minute": 26}
